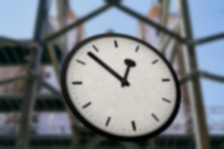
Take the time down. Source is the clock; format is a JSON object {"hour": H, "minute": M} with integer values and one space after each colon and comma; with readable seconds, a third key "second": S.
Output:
{"hour": 12, "minute": 53}
